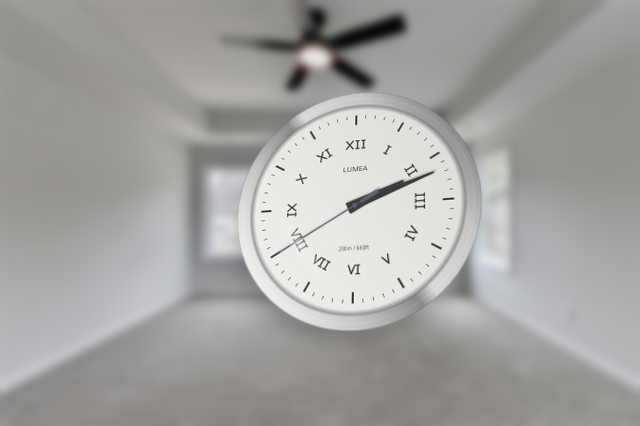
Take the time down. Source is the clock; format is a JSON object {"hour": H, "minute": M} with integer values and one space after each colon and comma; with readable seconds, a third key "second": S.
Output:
{"hour": 2, "minute": 11, "second": 40}
